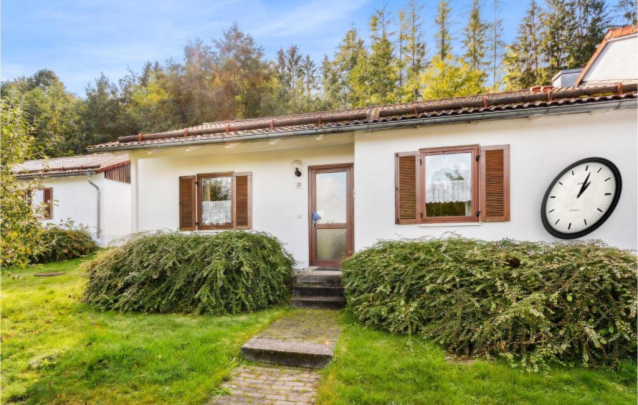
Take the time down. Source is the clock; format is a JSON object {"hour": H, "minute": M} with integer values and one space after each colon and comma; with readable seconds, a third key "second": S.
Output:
{"hour": 1, "minute": 2}
